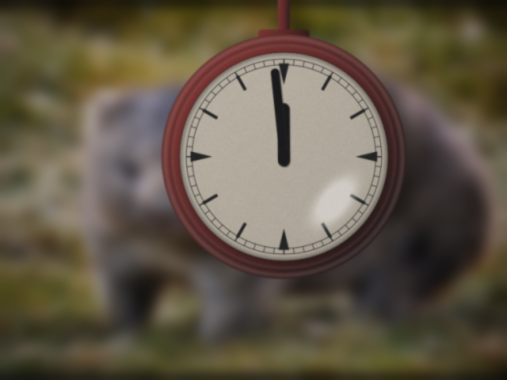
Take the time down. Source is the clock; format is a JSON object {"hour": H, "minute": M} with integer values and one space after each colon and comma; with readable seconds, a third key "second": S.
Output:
{"hour": 11, "minute": 59}
